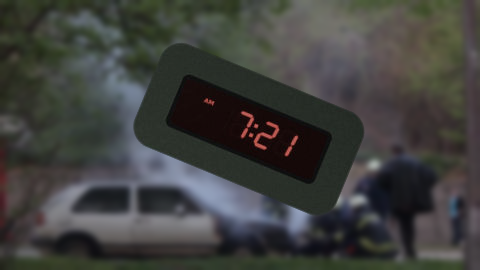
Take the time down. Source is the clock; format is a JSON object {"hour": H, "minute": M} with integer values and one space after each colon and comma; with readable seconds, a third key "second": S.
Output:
{"hour": 7, "minute": 21}
